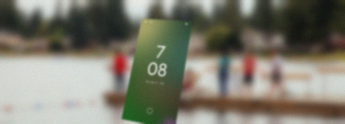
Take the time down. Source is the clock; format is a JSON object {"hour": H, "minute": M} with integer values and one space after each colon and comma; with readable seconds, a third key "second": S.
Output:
{"hour": 7, "minute": 8}
